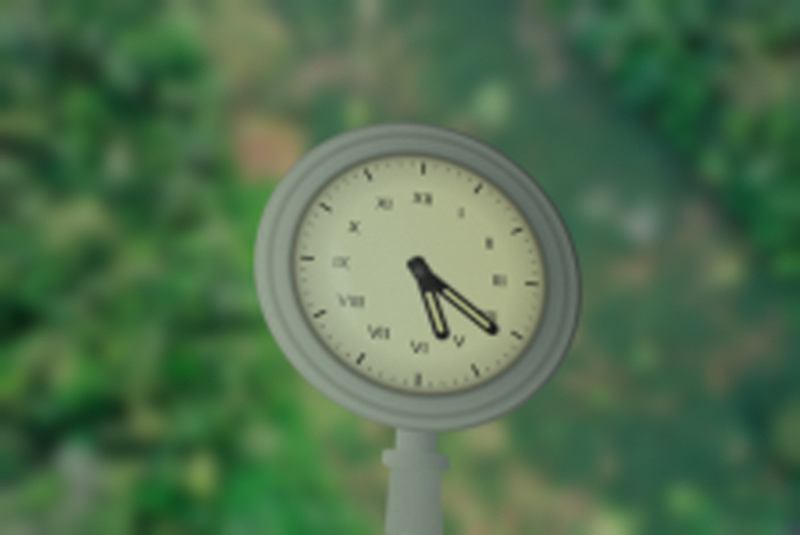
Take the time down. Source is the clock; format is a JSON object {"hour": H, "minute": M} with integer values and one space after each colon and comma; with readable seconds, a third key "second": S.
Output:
{"hour": 5, "minute": 21}
